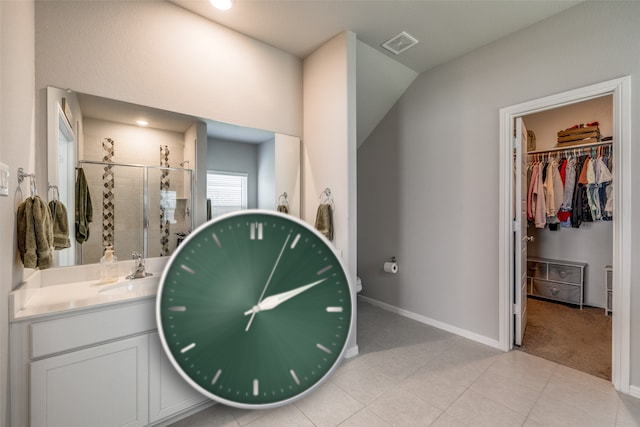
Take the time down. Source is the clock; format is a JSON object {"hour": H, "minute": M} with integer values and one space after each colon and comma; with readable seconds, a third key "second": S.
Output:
{"hour": 2, "minute": 11, "second": 4}
